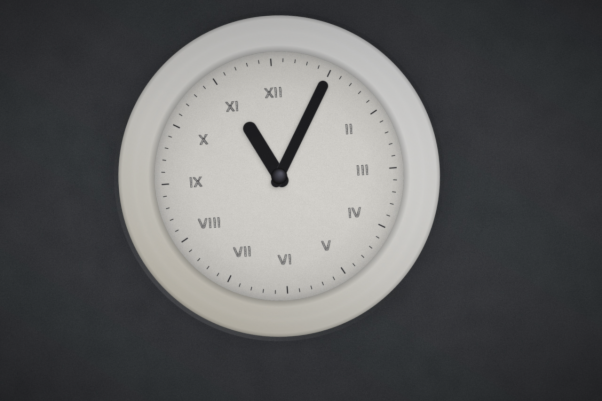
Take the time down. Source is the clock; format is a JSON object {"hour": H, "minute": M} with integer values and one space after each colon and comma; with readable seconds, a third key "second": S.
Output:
{"hour": 11, "minute": 5}
